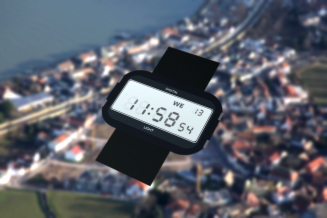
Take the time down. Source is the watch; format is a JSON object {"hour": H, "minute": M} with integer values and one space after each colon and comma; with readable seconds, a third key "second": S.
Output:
{"hour": 11, "minute": 58, "second": 54}
